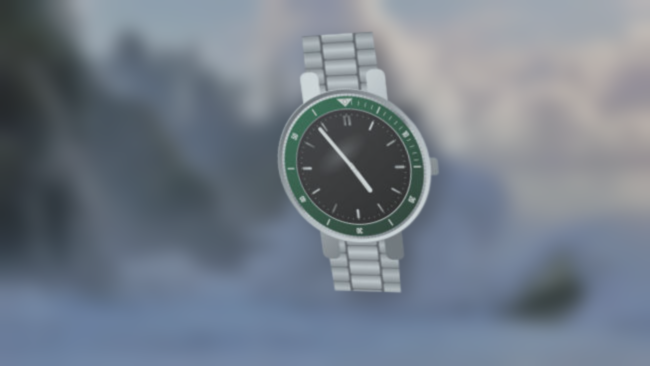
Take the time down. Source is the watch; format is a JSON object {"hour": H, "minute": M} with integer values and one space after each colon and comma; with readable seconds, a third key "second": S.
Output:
{"hour": 4, "minute": 54}
